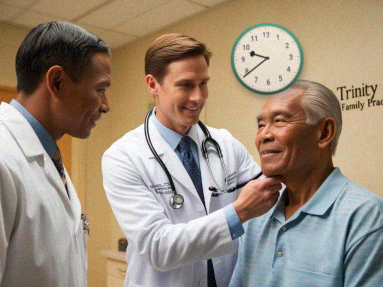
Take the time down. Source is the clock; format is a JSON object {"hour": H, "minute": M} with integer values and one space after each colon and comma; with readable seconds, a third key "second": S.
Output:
{"hour": 9, "minute": 39}
